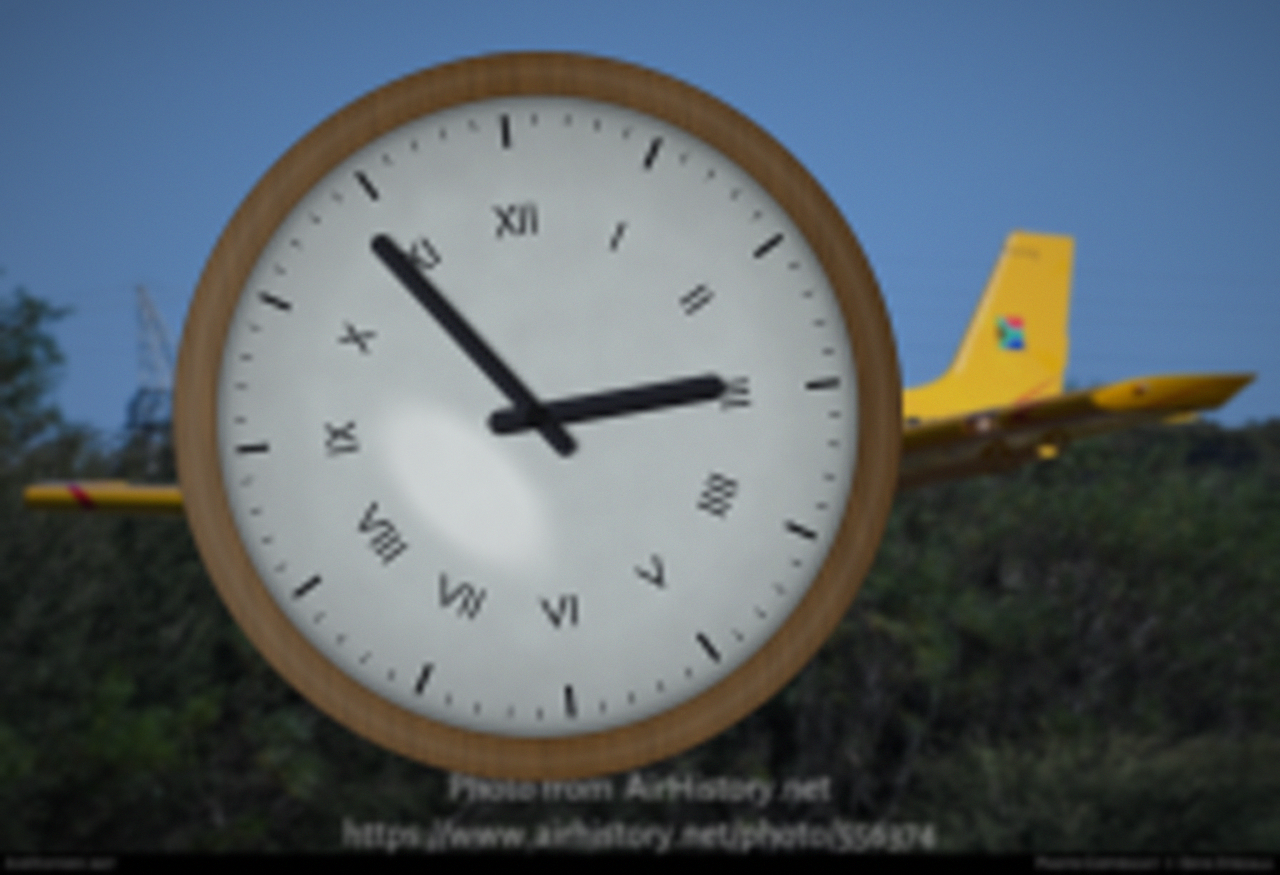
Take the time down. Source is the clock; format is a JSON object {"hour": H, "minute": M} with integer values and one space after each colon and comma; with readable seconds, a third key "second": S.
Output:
{"hour": 2, "minute": 54}
